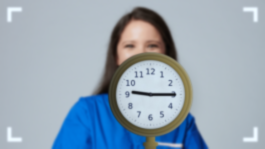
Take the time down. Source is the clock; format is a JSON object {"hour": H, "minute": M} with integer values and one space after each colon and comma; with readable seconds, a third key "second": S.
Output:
{"hour": 9, "minute": 15}
